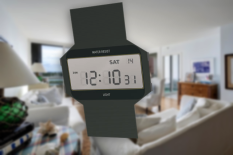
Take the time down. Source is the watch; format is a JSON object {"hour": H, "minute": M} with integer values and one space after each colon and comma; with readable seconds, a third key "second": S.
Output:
{"hour": 12, "minute": 10, "second": 31}
